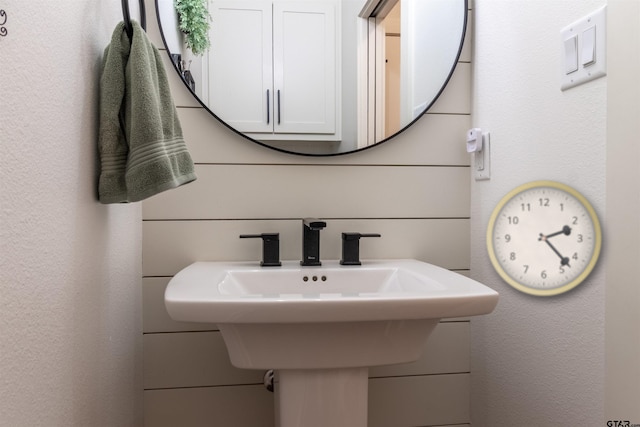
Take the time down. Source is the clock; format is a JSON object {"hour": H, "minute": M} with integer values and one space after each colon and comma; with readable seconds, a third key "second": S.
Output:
{"hour": 2, "minute": 23}
